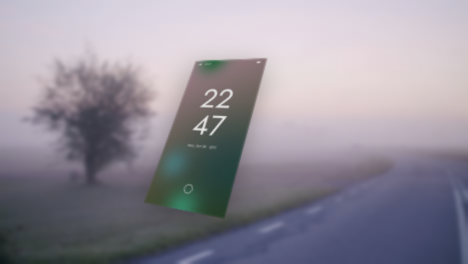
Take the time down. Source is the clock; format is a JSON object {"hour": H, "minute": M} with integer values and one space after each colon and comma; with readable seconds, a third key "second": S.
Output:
{"hour": 22, "minute": 47}
